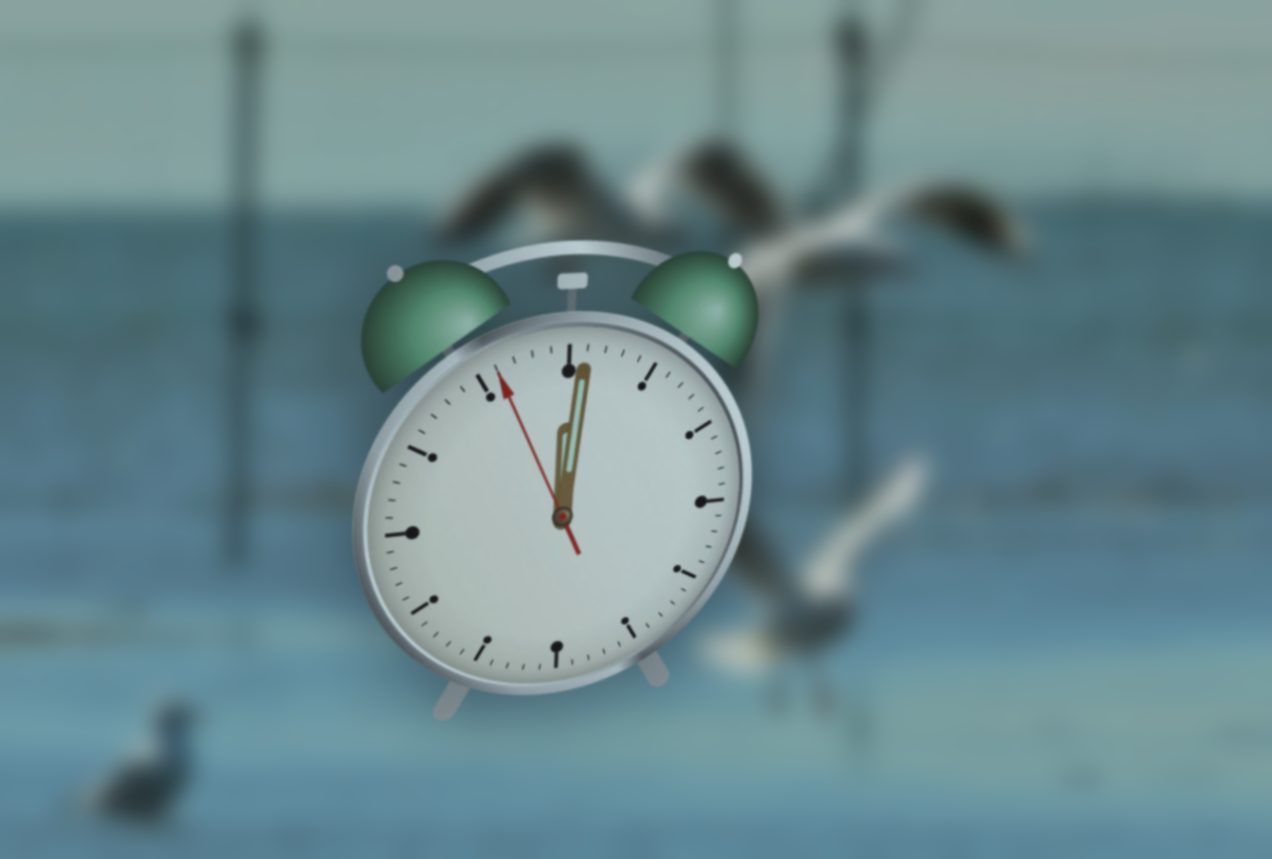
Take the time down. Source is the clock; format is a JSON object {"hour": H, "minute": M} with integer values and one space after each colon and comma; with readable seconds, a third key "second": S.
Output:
{"hour": 12, "minute": 0, "second": 56}
